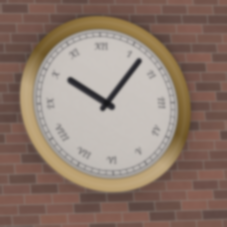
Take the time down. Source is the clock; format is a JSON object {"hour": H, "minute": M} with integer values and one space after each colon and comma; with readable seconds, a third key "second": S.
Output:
{"hour": 10, "minute": 7}
